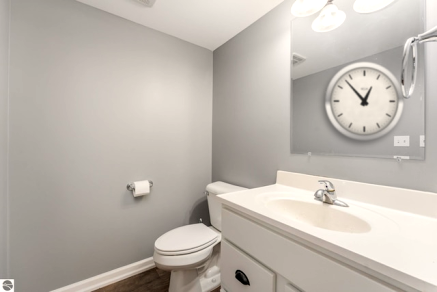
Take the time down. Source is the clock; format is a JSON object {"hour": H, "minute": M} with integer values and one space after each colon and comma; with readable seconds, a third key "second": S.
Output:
{"hour": 12, "minute": 53}
